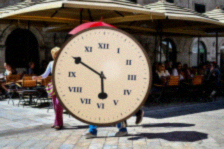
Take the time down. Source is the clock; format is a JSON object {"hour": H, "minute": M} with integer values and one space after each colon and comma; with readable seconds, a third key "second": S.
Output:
{"hour": 5, "minute": 50}
